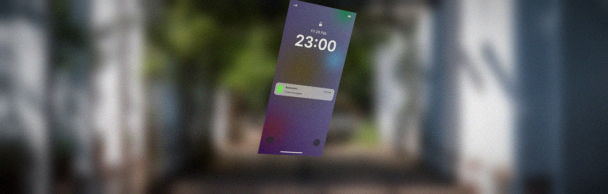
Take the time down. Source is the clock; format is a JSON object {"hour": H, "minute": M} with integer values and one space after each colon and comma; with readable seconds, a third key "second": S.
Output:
{"hour": 23, "minute": 0}
